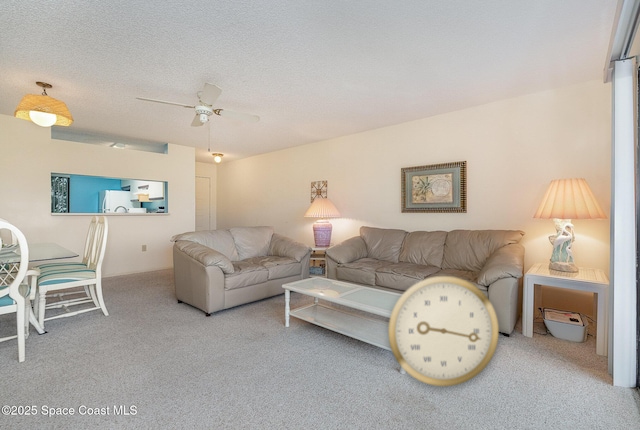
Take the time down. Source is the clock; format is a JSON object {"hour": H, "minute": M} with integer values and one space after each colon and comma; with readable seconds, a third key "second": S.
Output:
{"hour": 9, "minute": 17}
